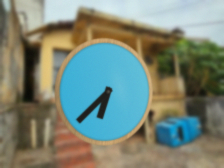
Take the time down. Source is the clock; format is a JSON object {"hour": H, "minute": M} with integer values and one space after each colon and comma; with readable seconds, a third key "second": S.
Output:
{"hour": 6, "minute": 38}
